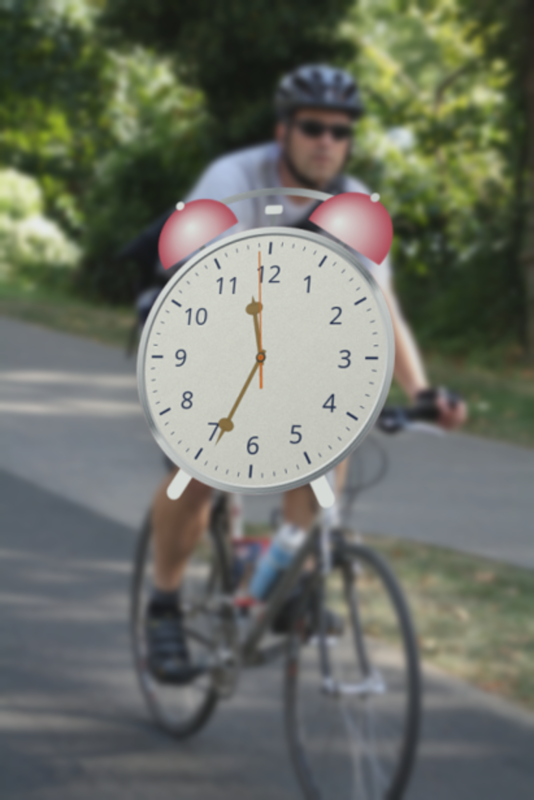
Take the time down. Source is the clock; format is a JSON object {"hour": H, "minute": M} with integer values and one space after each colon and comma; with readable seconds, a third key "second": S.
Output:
{"hour": 11, "minute": 33, "second": 59}
